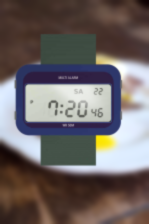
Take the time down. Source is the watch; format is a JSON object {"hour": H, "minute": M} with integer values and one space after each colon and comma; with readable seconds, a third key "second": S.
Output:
{"hour": 7, "minute": 20, "second": 46}
